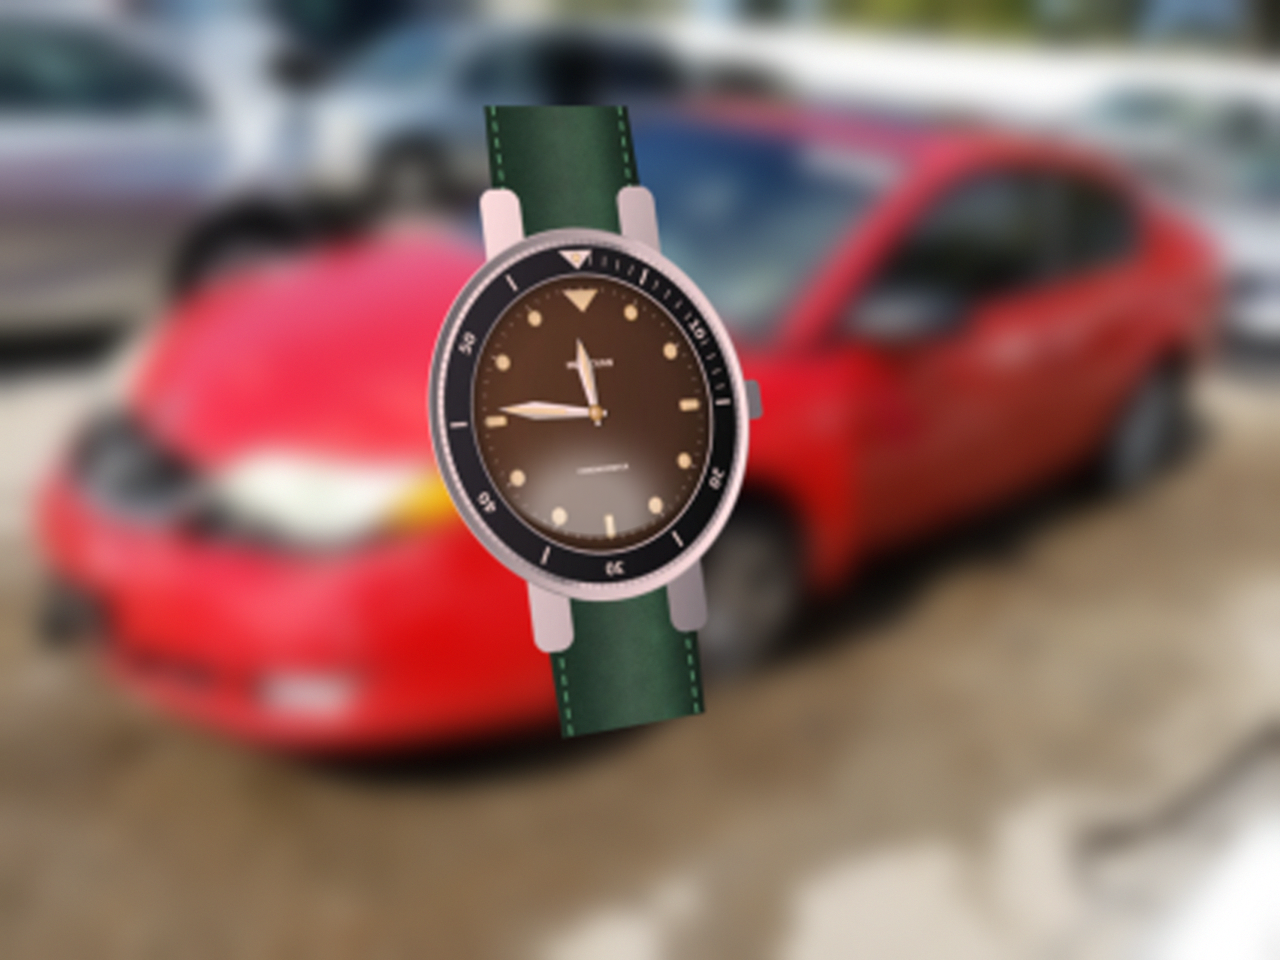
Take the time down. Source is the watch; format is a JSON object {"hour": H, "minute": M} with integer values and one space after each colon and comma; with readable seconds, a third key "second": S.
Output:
{"hour": 11, "minute": 46}
